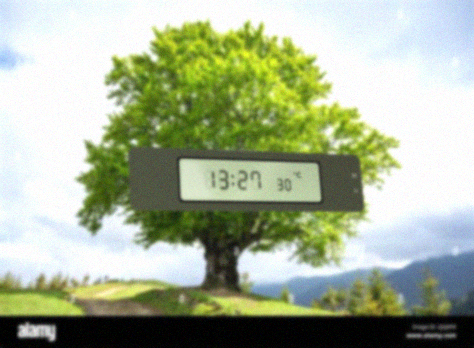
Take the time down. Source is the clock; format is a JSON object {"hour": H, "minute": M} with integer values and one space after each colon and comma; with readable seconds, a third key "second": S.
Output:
{"hour": 13, "minute": 27}
